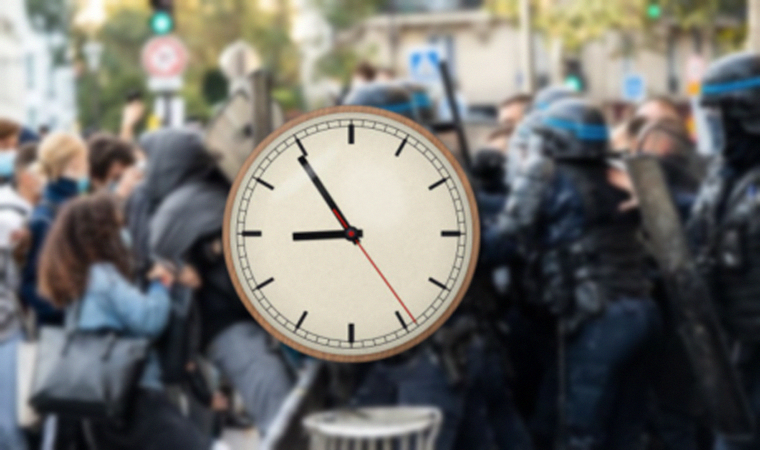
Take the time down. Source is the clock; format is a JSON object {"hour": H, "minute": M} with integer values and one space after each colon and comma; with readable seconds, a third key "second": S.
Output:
{"hour": 8, "minute": 54, "second": 24}
